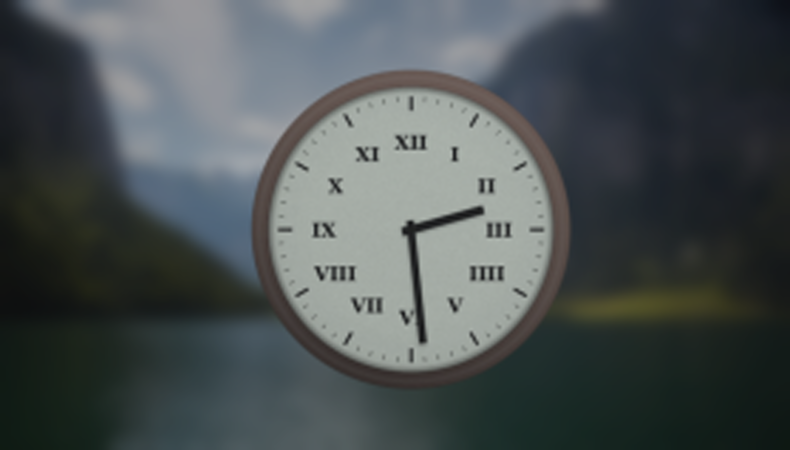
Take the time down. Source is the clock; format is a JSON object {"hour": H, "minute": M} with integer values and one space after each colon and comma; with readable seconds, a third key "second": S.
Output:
{"hour": 2, "minute": 29}
